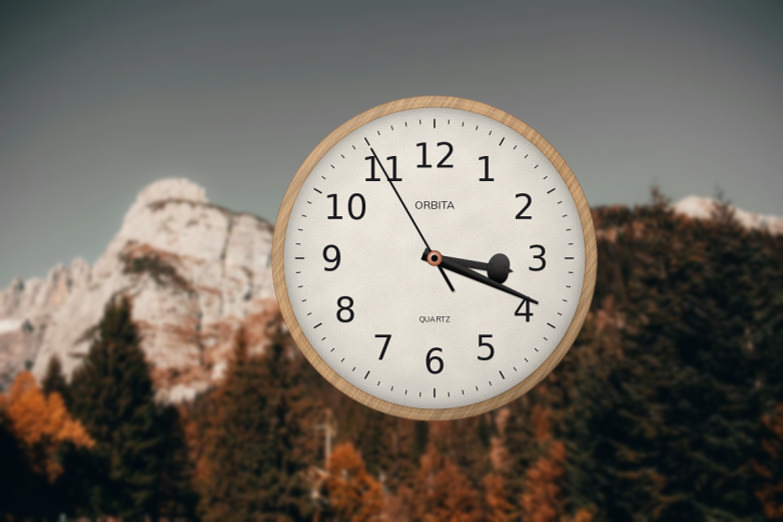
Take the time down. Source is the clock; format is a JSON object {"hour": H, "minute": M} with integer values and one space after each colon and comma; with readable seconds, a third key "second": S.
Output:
{"hour": 3, "minute": 18, "second": 55}
